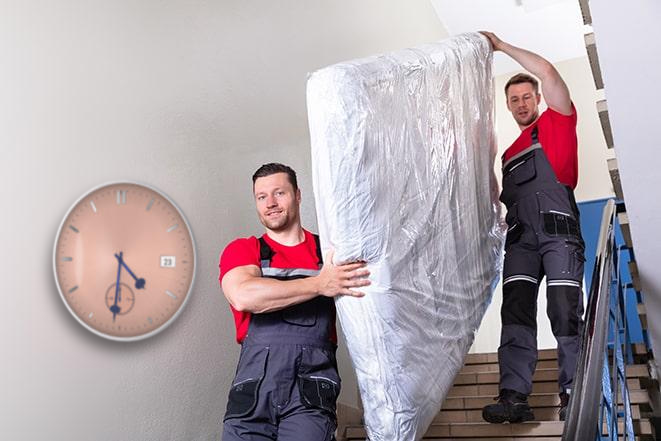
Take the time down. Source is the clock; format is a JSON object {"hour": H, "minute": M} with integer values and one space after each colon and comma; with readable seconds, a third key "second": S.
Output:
{"hour": 4, "minute": 31}
